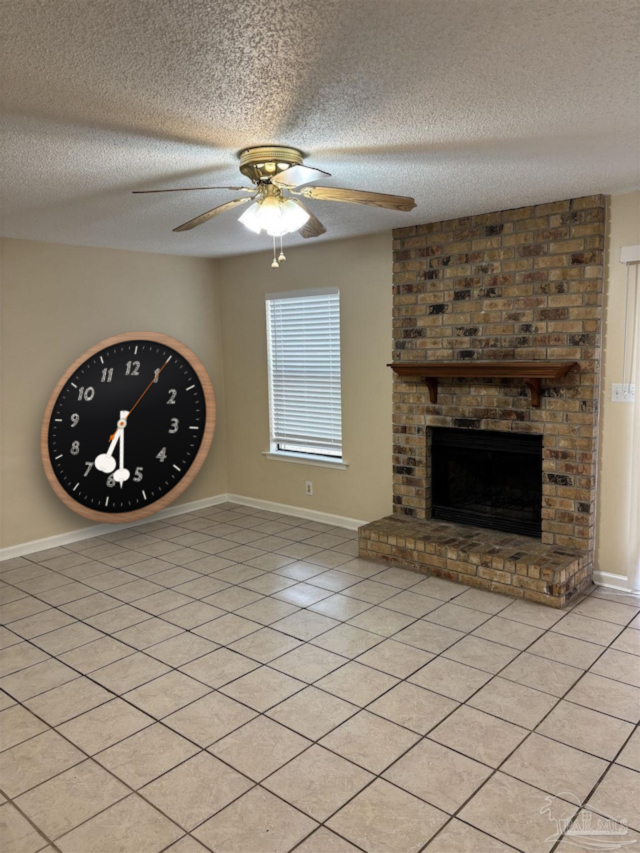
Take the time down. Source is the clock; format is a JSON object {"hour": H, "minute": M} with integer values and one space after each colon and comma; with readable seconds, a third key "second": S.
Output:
{"hour": 6, "minute": 28, "second": 5}
